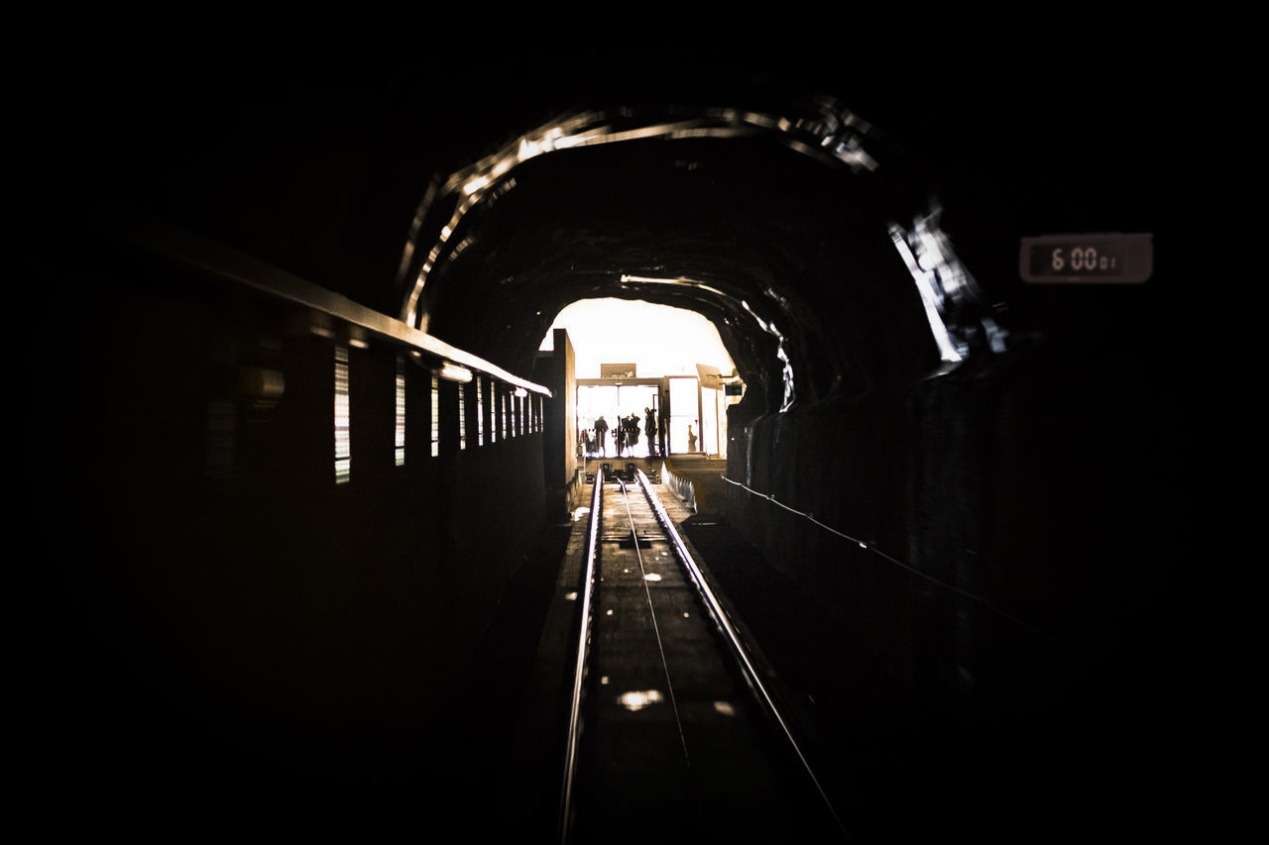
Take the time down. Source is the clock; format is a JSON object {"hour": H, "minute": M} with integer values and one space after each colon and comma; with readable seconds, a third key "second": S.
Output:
{"hour": 6, "minute": 0}
